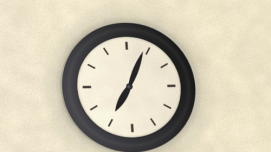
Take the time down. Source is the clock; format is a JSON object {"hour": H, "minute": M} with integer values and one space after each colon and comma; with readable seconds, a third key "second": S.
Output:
{"hour": 7, "minute": 4}
